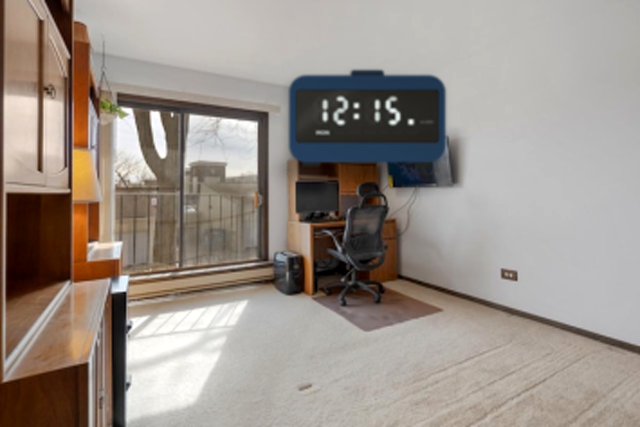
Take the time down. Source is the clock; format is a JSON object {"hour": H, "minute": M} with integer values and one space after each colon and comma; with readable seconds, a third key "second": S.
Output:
{"hour": 12, "minute": 15}
